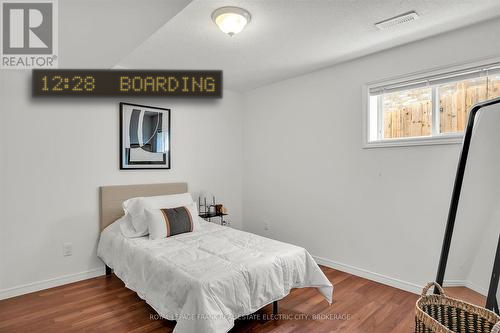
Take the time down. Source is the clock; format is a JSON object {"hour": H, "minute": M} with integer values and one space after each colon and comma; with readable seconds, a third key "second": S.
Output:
{"hour": 12, "minute": 28}
